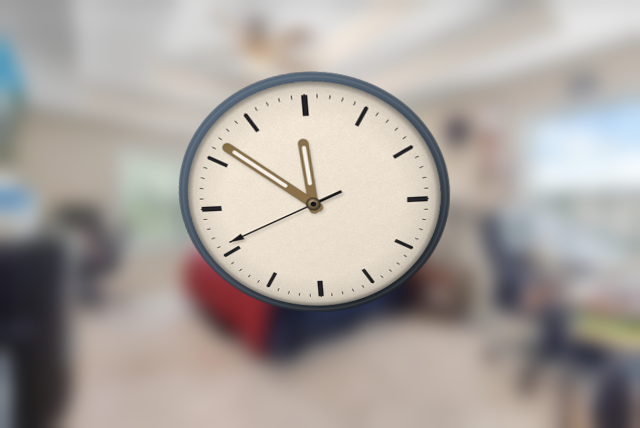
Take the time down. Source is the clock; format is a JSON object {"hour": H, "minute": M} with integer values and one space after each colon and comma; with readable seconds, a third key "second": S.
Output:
{"hour": 11, "minute": 51, "second": 41}
